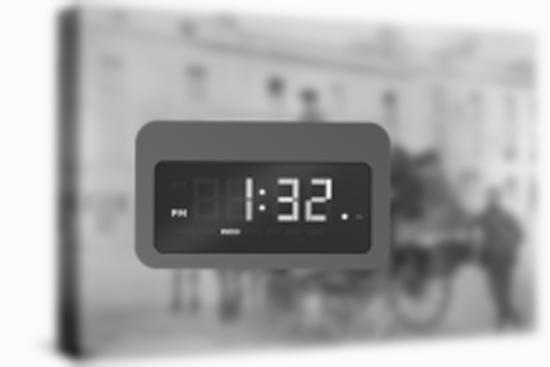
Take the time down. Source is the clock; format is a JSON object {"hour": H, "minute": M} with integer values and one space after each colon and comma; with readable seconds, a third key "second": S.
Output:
{"hour": 1, "minute": 32}
